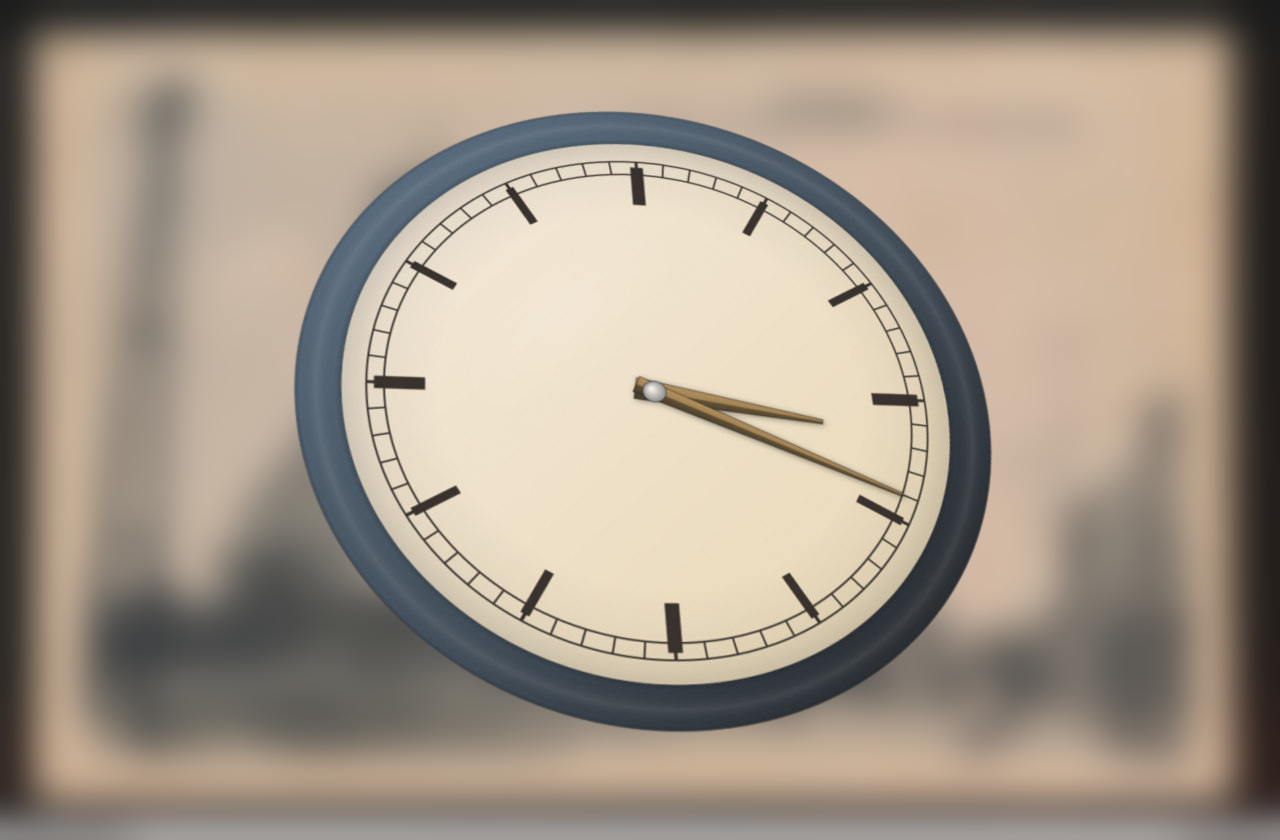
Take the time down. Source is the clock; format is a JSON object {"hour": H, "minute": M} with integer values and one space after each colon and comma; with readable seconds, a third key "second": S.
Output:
{"hour": 3, "minute": 19}
